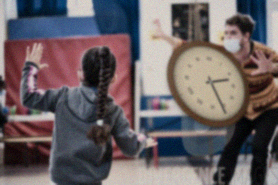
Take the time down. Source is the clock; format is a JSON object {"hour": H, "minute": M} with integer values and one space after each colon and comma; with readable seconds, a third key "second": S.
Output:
{"hour": 2, "minute": 26}
